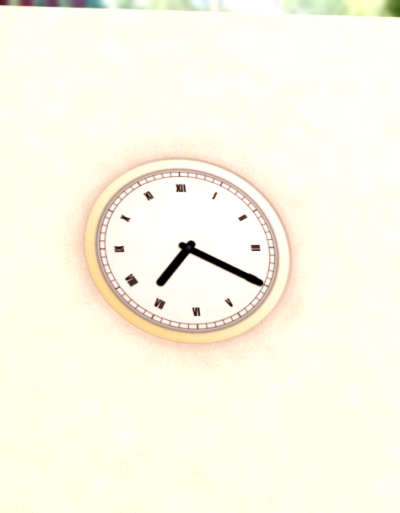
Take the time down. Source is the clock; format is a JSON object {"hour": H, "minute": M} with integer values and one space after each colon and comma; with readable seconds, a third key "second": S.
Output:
{"hour": 7, "minute": 20}
